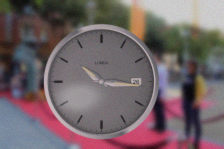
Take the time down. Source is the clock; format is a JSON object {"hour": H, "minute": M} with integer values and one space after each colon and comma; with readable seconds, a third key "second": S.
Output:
{"hour": 10, "minute": 16}
